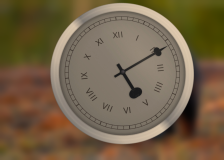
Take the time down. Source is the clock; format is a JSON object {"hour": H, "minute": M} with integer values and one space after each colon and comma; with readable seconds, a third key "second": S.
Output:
{"hour": 5, "minute": 11}
